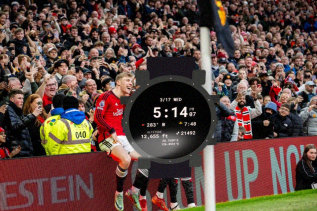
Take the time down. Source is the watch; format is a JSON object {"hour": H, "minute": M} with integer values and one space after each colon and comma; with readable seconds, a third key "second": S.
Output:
{"hour": 5, "minute": 14}
